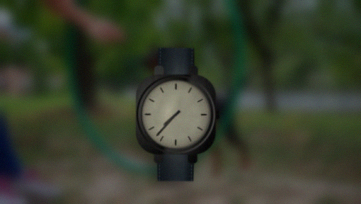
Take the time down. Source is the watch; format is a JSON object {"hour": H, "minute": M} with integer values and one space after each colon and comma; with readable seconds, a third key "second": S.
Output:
{"hour": 7, "minute": 37}
